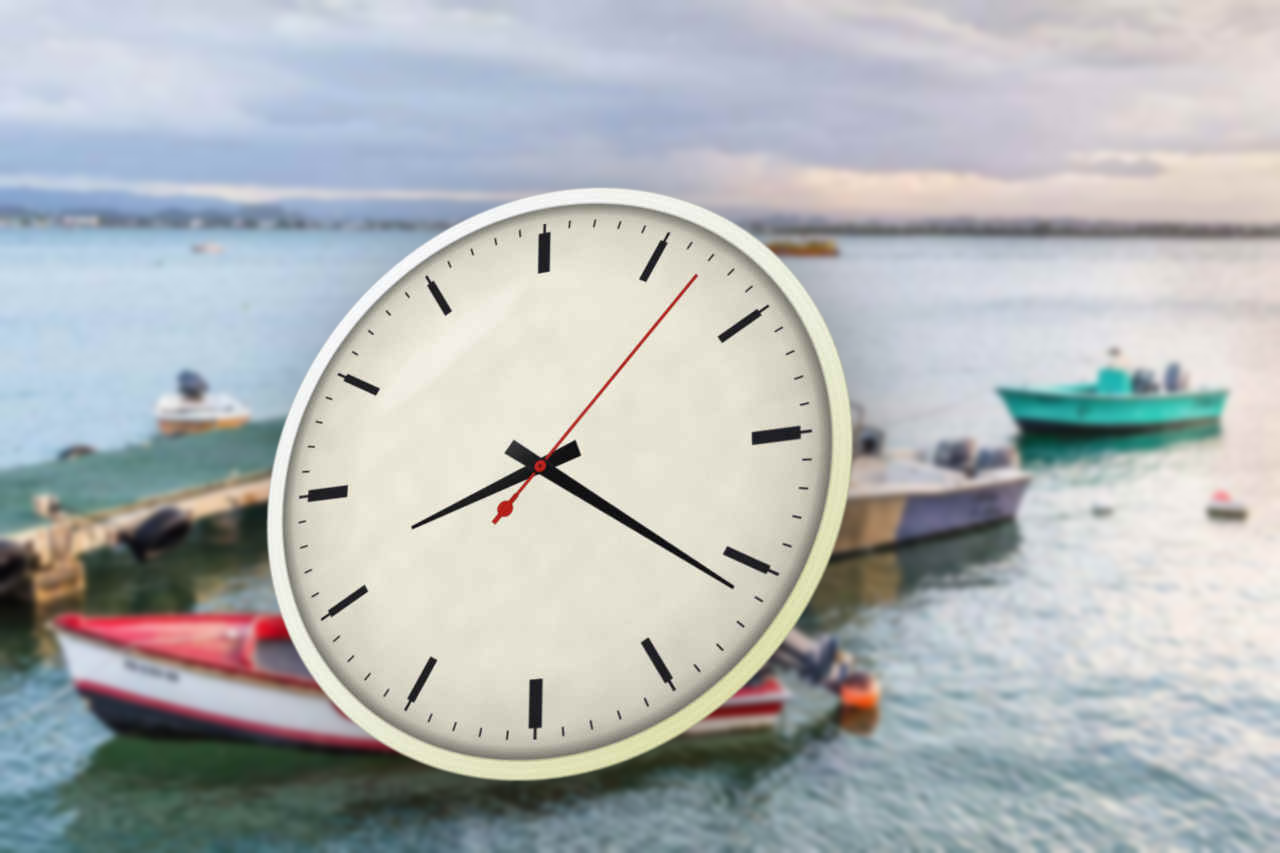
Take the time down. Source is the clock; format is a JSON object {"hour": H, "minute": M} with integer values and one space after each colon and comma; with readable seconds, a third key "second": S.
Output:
{"hour": 8, "minute": 21, "second": 7}
